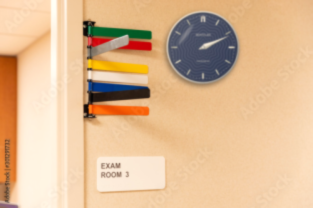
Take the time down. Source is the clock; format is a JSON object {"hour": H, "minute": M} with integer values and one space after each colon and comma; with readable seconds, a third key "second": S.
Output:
{"hour": 2, "minute": 11}
